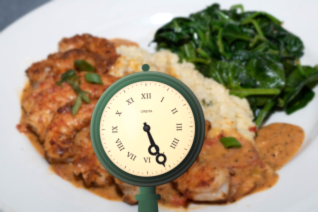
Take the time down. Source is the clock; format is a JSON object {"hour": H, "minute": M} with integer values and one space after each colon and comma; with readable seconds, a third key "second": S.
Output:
{"hour": 5, "minute": 26}
